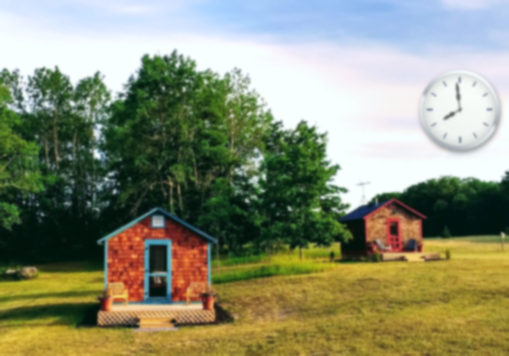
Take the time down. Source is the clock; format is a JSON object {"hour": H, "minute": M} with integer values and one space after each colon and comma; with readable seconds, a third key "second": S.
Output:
{"hour": 7, "minute": 59}
